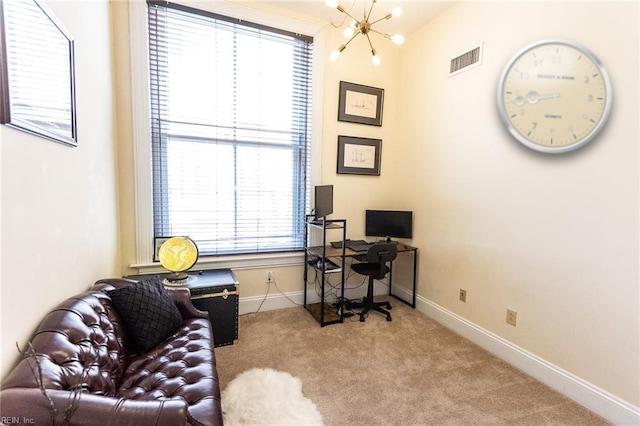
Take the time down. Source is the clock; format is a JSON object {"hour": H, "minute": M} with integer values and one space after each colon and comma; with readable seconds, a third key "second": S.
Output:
{"hour": 8, "minute": 43}
